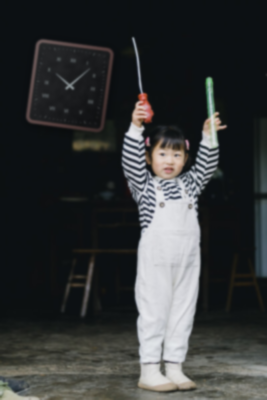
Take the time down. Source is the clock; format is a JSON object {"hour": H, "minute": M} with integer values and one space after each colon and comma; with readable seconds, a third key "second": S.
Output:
{"hour": 10, "minute": 7}
